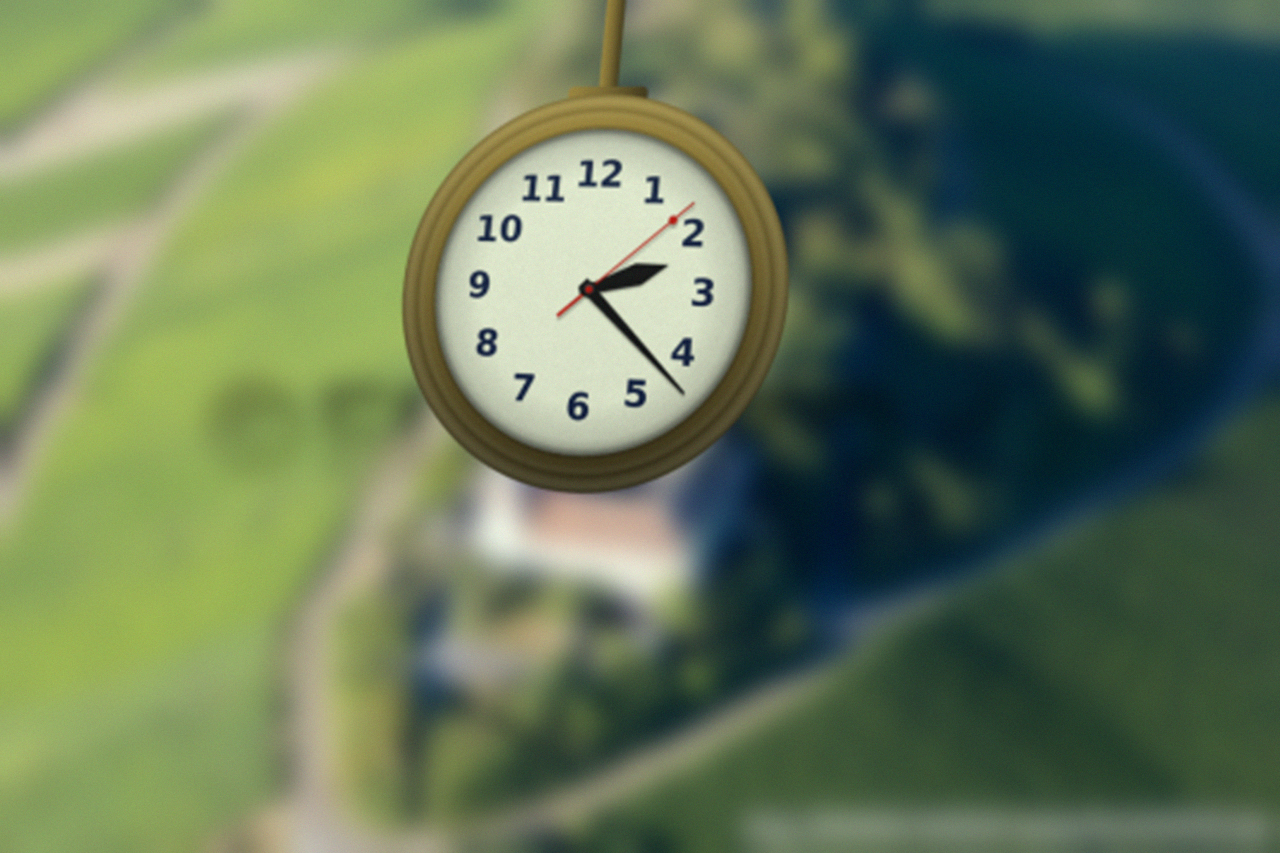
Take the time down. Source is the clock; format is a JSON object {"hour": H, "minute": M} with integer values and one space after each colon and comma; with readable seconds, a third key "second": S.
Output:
{"hour": 2, "minute": 22, "second": 8}
